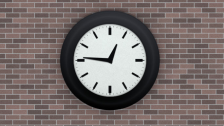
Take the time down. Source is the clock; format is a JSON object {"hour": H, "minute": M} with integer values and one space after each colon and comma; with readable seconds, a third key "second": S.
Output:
{"hour": 12, "minute": 46}
